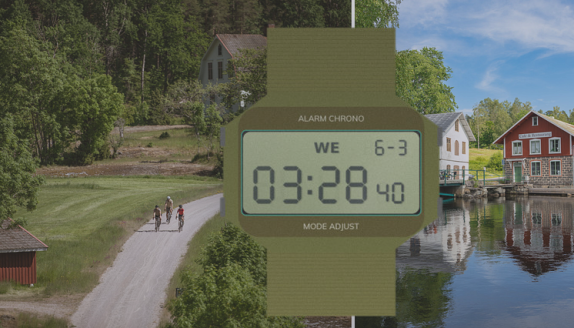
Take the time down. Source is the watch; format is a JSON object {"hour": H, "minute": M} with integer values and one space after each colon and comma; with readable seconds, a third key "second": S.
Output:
{"hour": 3, "minute": 28, "second": 40}
